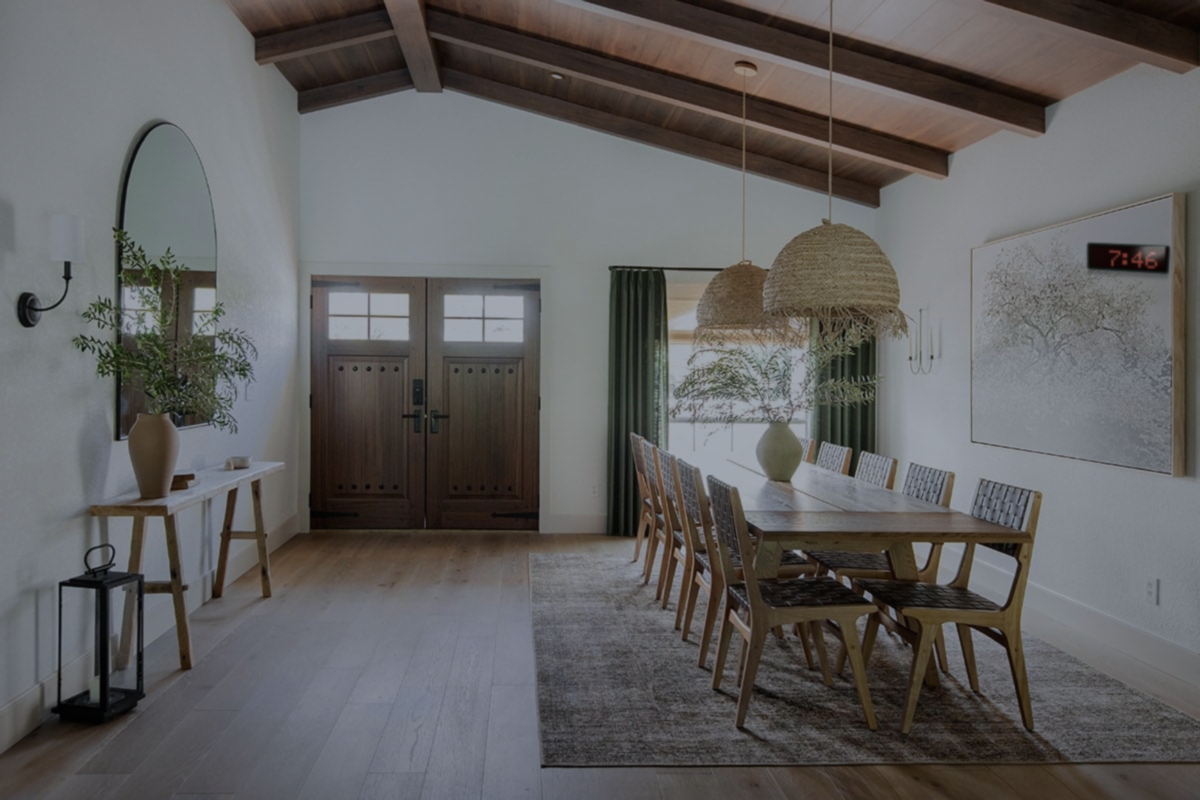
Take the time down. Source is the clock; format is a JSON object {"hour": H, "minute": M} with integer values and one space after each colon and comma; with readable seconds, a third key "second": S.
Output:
{"hour": 7, "minute": 46}
